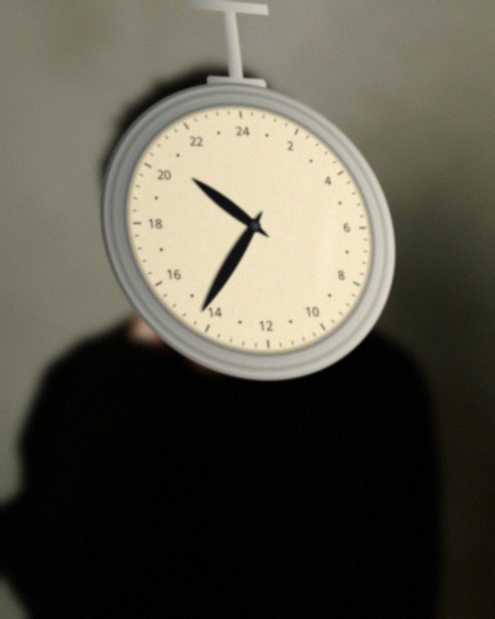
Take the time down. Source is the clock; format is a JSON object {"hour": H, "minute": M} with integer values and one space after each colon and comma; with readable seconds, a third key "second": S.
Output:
{"hour": 20, "minute": 36}
